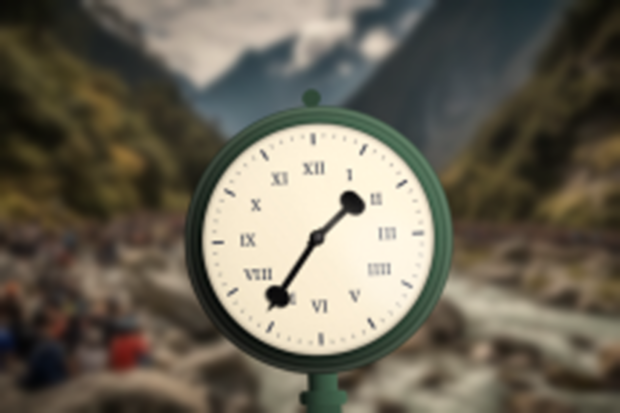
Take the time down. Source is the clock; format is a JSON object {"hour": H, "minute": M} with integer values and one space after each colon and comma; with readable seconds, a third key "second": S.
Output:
{"hour": 1, "minute": 36}
